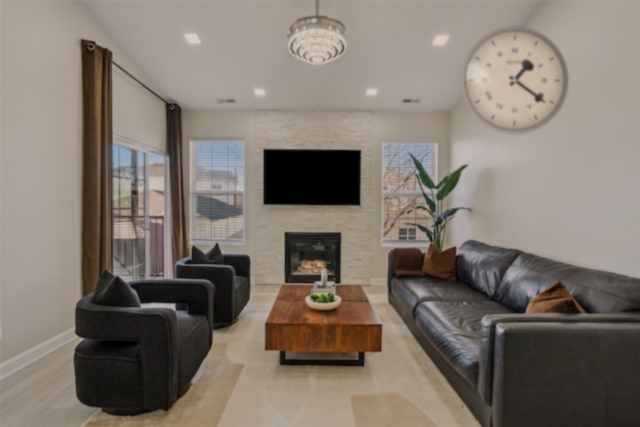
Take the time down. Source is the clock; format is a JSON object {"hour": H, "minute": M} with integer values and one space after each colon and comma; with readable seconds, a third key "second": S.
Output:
{"hour": 1, "minute": 21}
